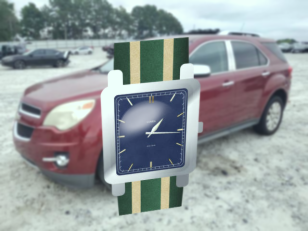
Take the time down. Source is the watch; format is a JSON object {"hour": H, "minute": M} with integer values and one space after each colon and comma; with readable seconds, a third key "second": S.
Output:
{"hour": 1, "minute": 16}
